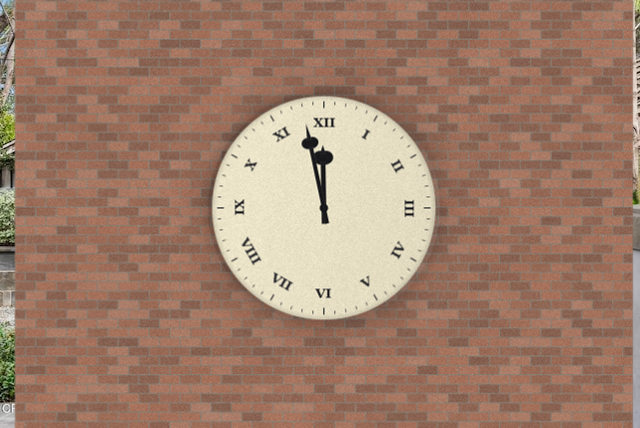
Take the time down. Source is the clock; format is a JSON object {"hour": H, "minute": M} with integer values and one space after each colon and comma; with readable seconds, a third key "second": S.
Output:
{"hour": 11, "minute": 58}
